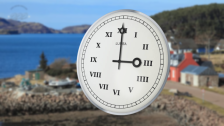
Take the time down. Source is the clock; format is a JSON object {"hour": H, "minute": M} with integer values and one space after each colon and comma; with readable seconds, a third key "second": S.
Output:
{"hour": 3, "minute": 0}
